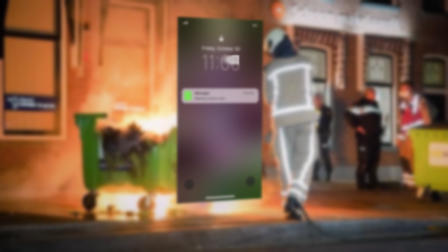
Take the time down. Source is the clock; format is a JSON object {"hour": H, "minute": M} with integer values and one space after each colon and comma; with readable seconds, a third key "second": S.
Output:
{"hour": 11, "minute": 6}
